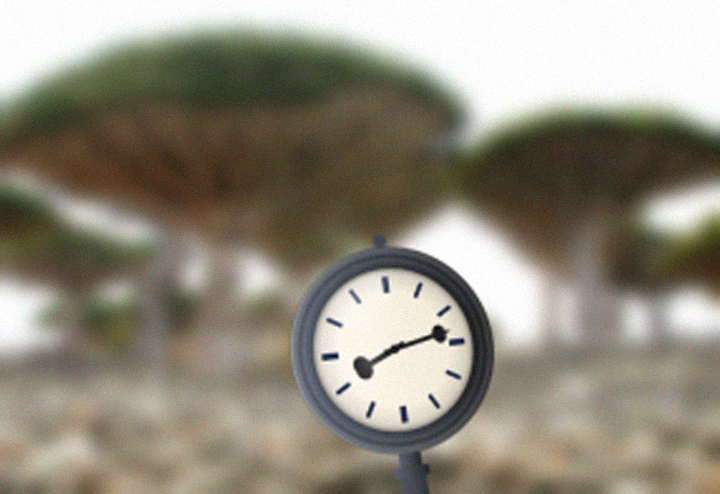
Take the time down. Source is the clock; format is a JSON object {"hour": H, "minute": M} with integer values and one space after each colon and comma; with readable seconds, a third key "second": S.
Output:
{"hour": 8, "minute": 13}
